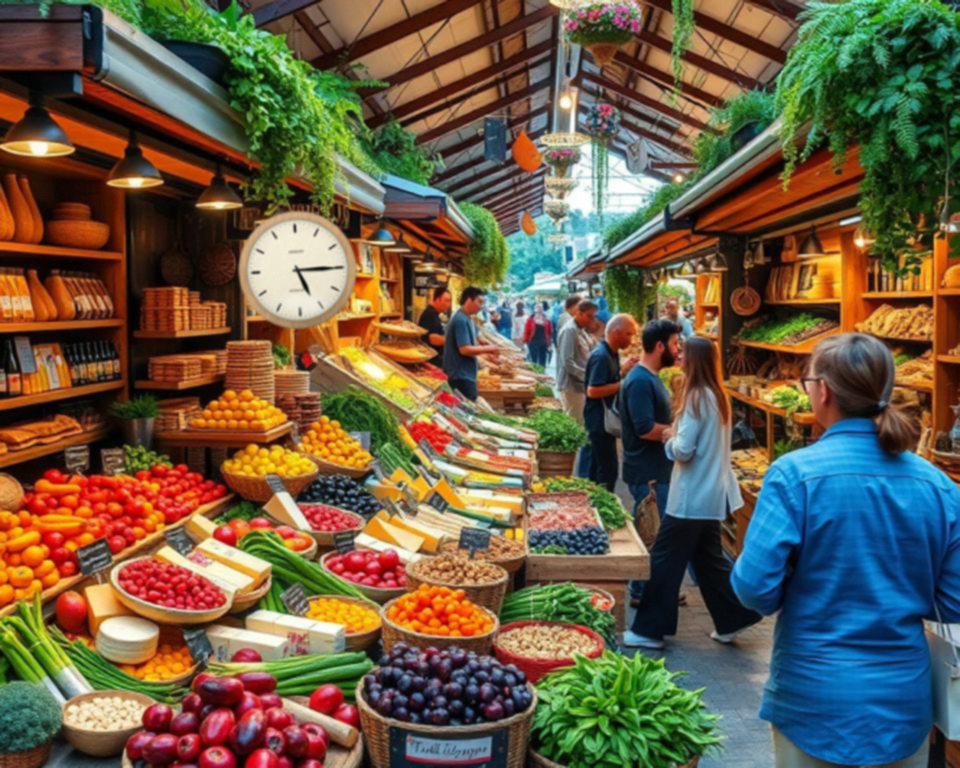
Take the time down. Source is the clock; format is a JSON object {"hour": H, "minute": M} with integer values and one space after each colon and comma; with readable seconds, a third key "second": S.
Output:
{"hour": 5, "minute": 15}
